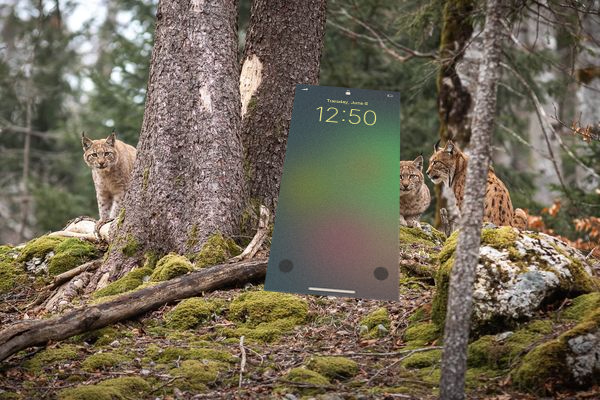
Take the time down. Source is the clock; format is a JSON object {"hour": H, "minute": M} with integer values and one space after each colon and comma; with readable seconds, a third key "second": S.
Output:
{"hour": 12, "minute": 50}
